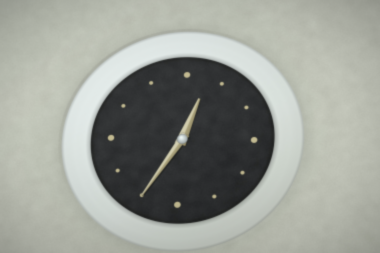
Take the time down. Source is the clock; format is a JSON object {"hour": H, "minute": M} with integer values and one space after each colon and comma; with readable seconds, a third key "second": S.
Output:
{"hour": 12, "minute": 35}
